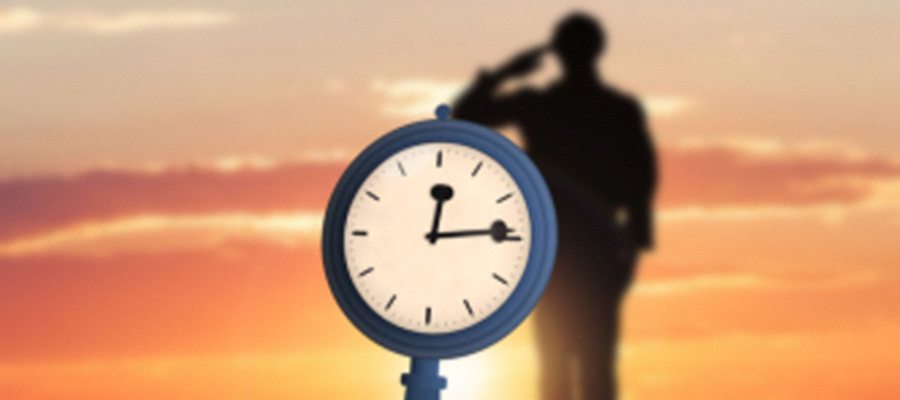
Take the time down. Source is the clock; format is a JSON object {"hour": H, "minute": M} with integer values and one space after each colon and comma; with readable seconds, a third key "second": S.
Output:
{"hour": 12, "minute": 14}
